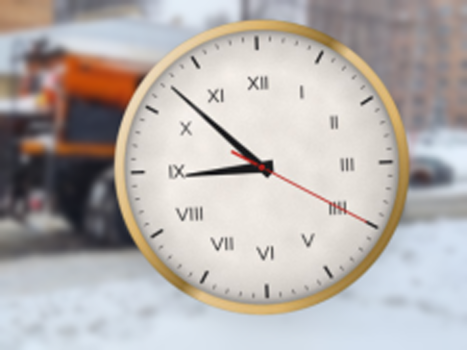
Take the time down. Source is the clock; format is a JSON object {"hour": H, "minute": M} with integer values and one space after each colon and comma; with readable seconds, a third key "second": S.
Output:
{"hour": 8, "minute": 52, "second": 20}
